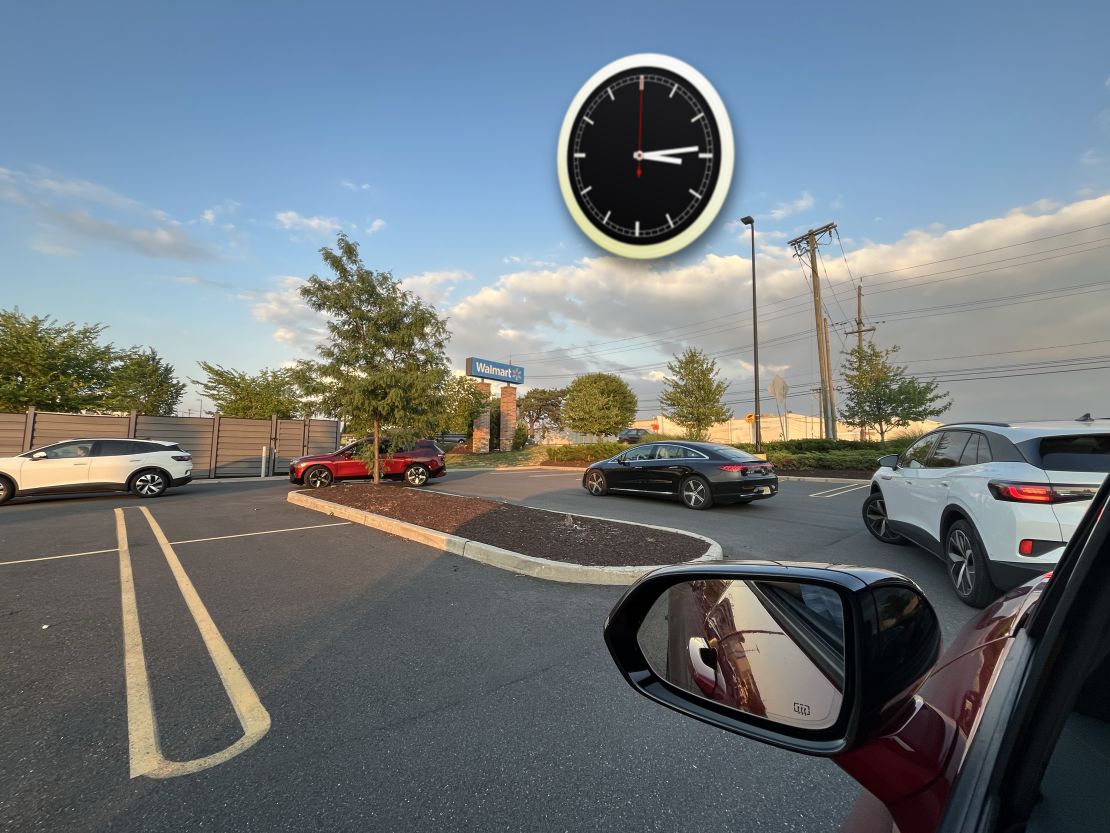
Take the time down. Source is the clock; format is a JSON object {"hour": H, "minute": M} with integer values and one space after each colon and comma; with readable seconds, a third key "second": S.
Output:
{"hour": 3, "minute": 14, "second": 0}
